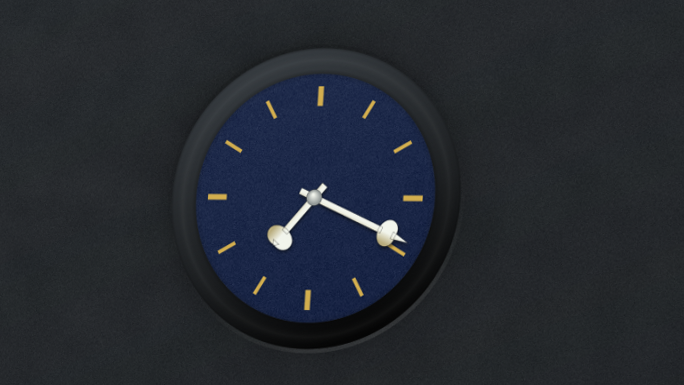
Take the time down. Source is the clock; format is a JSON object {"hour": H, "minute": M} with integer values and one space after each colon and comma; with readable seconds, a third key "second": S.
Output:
{"hour": 7, "minute": 19}
